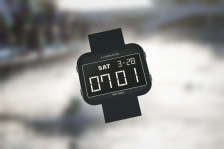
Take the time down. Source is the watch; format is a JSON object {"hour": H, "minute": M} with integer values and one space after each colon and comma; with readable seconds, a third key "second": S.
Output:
{"hour": 7, "minute": 1}
